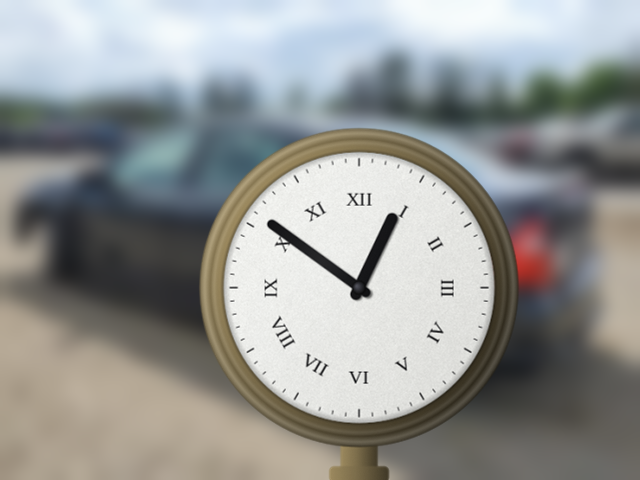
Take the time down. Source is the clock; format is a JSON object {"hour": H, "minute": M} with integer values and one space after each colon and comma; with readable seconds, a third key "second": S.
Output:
{"hour": 12, "minute": 51}
